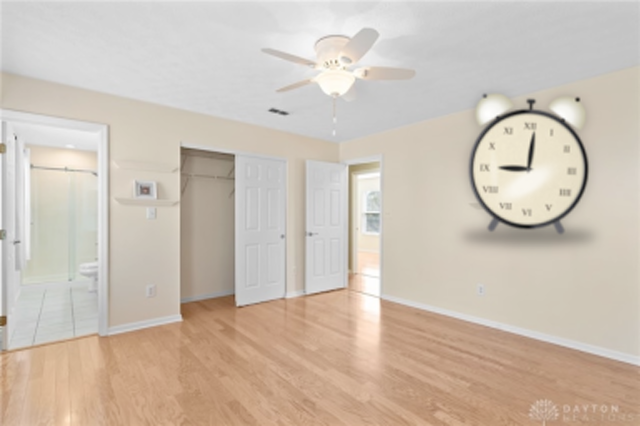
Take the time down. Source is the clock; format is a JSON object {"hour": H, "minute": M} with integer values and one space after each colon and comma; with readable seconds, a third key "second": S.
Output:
{"hour": 9, "minute": 1}
